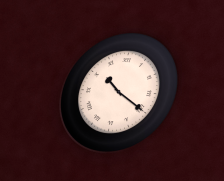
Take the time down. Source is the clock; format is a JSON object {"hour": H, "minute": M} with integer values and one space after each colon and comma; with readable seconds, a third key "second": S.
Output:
{"hour": 10, "minute": 20}
